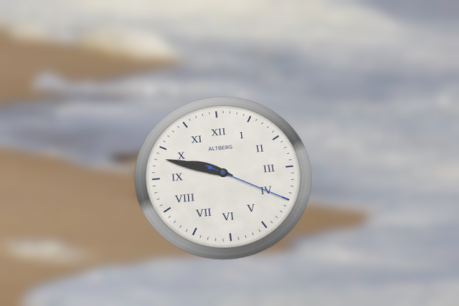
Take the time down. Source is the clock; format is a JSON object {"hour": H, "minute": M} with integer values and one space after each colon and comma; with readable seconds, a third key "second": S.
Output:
{"hour": 9, "minute": 48, "second": 20}
